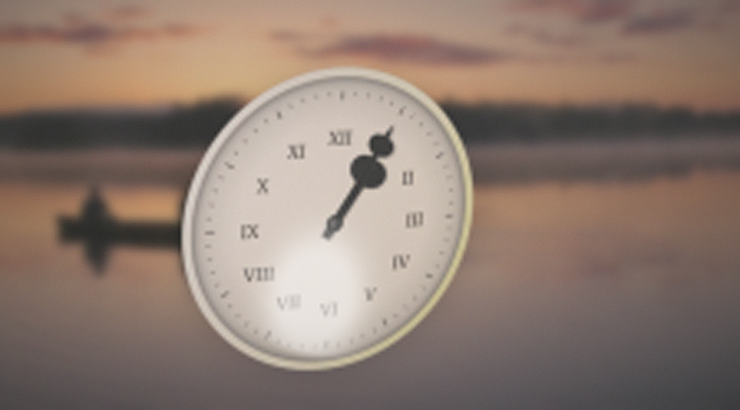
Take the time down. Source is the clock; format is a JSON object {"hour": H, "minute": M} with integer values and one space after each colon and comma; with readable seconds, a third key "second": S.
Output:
{"hour": 1, "minute": 5}
